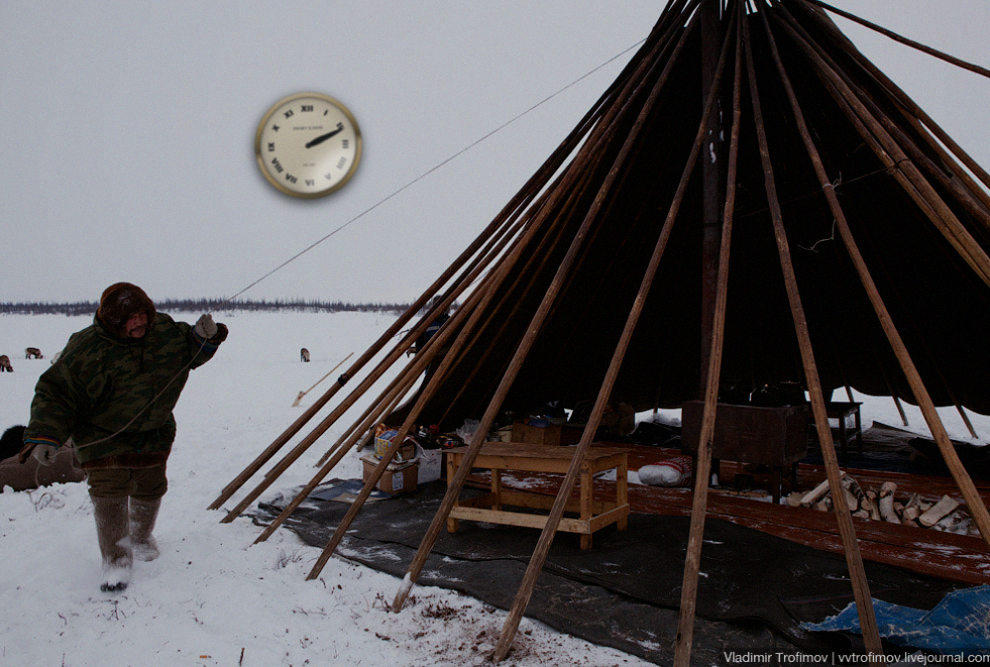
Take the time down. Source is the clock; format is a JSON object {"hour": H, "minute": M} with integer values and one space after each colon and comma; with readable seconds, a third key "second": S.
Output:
{"hour": 2, "minute": 11}
